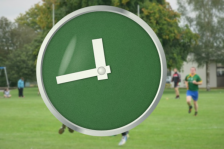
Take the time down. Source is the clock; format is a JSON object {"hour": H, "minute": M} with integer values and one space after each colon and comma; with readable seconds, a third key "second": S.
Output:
{"hour": 11, "minute": 43}
